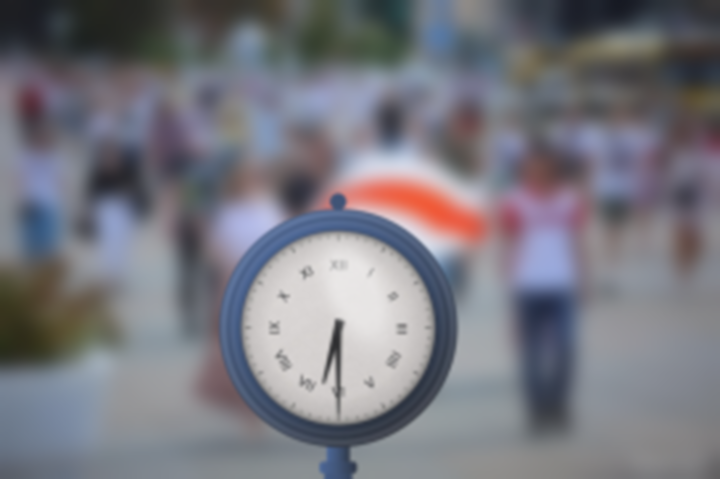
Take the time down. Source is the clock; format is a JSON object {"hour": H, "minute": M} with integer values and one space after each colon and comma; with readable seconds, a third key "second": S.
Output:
{"hour": 6, "minute": 30}
